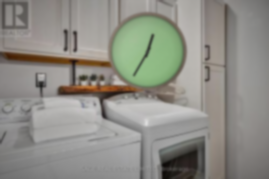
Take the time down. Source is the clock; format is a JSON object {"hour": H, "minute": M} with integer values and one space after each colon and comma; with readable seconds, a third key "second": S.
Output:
{"hour": 12, "minute": 35}
